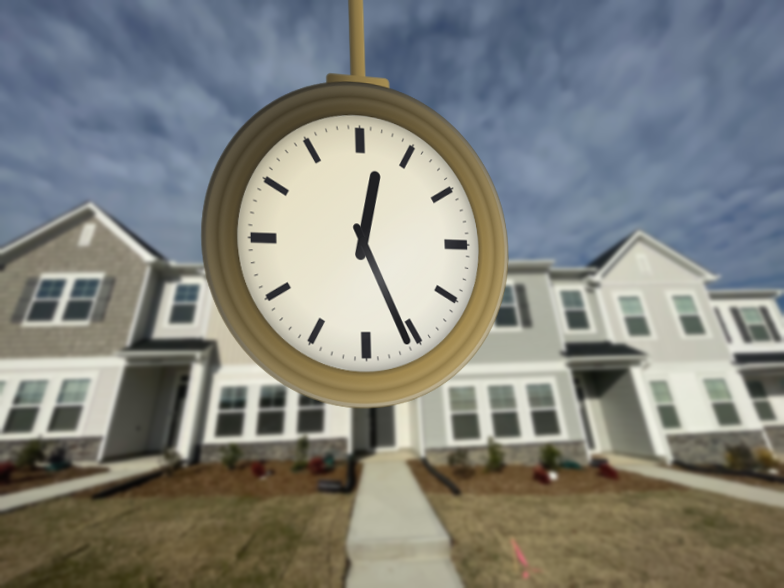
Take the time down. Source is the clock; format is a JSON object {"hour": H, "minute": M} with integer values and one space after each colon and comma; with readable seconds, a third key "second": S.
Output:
{"hour": 12, "minute": 26}
